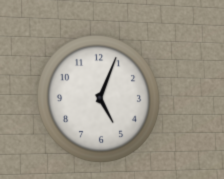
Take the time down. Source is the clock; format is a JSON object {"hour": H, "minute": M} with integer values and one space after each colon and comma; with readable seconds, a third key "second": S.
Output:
{"hour": 5, "minute": 4}
